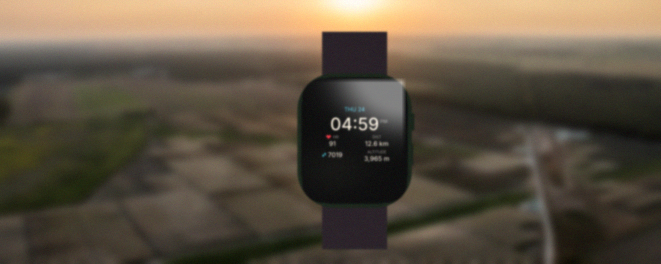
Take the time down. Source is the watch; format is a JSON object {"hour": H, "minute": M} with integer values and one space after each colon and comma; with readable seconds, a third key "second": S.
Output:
{"hour": 4, "minute": 59}
